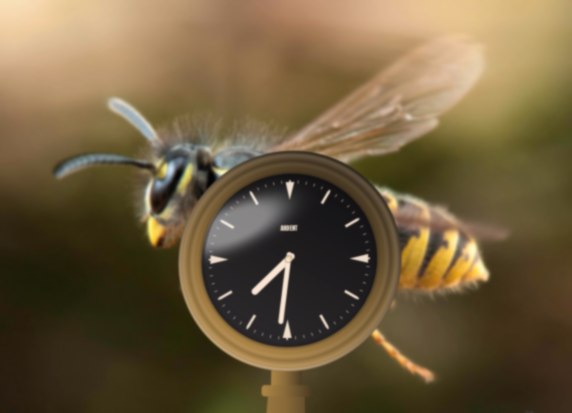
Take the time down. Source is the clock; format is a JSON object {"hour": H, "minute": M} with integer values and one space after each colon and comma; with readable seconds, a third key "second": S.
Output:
{"hour": 7, "minute": 31}
